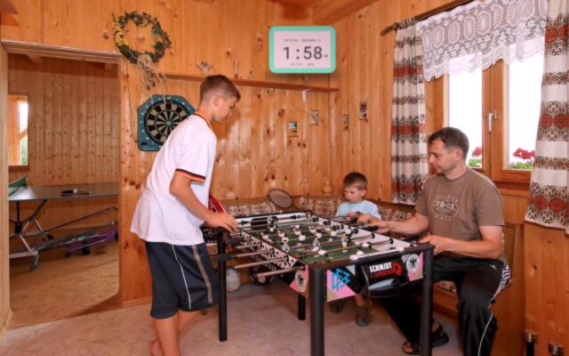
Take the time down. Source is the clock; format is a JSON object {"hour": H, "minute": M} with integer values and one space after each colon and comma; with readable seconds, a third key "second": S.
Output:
{"hour": 1, "minute": 58}
